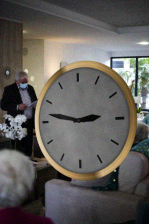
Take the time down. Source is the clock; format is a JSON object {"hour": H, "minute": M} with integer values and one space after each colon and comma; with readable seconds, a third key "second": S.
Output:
{"hour": 2, "minute": 47}
